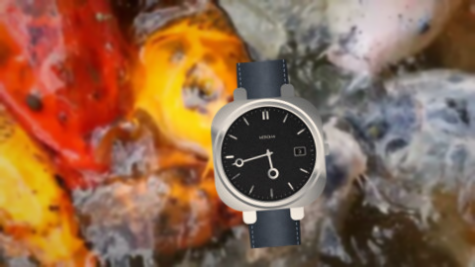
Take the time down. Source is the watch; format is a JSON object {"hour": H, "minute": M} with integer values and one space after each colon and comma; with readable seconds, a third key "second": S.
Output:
{"hour": 5, "minute": 43}
